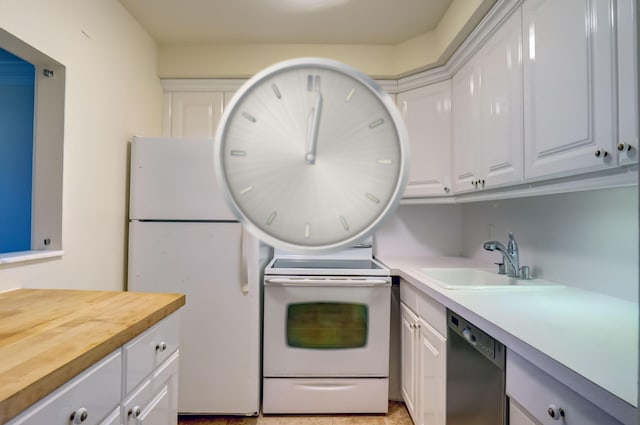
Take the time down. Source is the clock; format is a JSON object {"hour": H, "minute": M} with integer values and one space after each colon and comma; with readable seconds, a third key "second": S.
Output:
{"hour": 12, "minute": 1}
